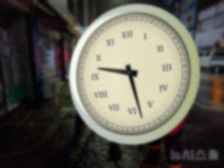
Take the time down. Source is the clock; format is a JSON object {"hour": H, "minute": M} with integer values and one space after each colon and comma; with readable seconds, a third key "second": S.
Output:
{"hour": 9, "minute": 28}
